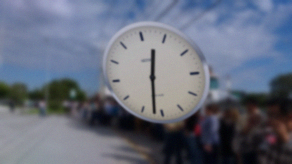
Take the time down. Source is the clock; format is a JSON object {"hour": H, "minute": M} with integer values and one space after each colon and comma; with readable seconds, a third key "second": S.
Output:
{"hour": 12, "minute": 32}
